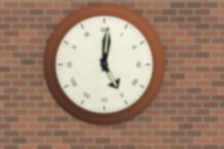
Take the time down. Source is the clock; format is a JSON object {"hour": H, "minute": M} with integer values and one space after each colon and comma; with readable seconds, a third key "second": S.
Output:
{"hour": 5, "minute": 1}
